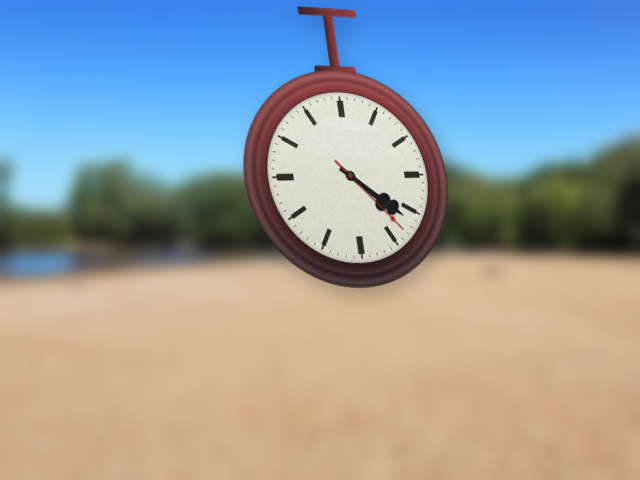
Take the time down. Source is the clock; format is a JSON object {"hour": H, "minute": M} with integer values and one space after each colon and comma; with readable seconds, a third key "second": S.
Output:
{"hour": 4, "minute": 21, "second": 23}
